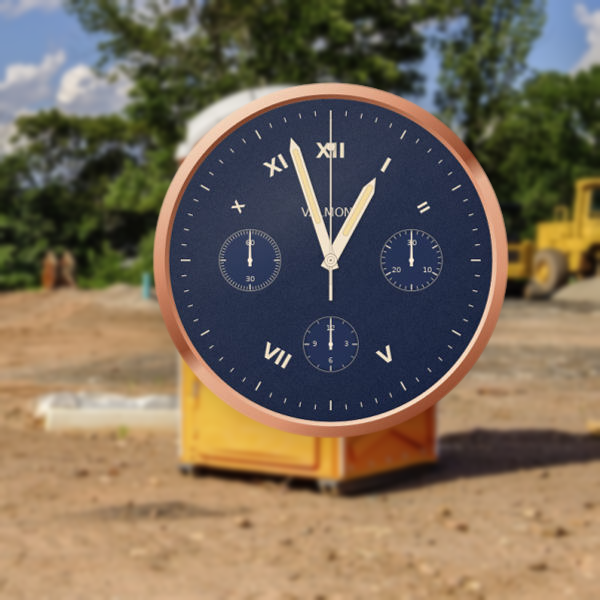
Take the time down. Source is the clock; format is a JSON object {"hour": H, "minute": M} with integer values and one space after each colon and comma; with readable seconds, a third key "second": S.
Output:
{"hour": 12, "minute": 57}
